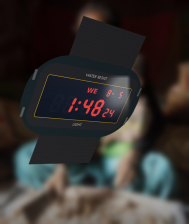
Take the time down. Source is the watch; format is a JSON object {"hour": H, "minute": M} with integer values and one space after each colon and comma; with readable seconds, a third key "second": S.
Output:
{"hour": 1, "minute": 48, "second": 24}
